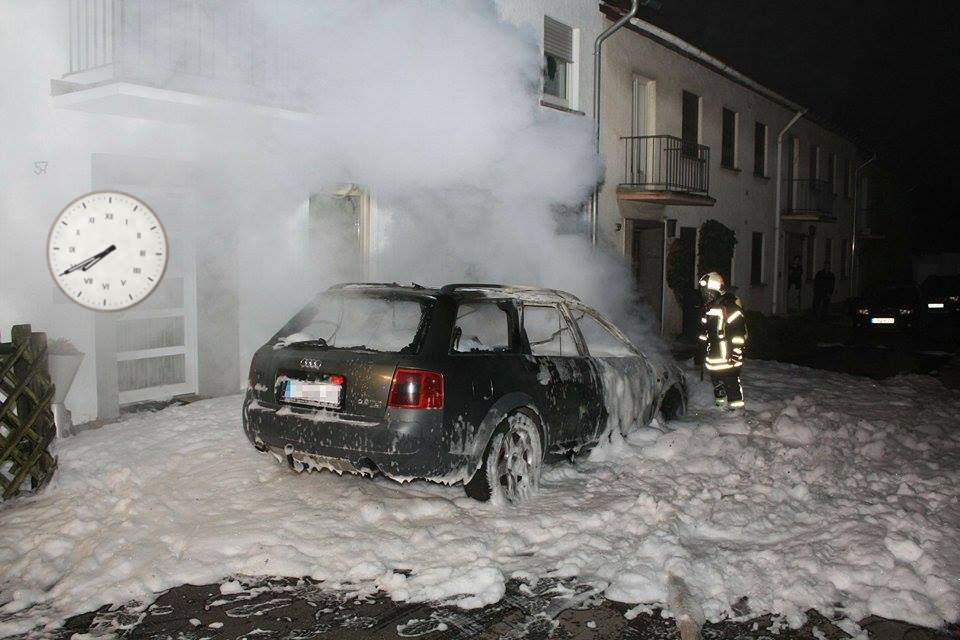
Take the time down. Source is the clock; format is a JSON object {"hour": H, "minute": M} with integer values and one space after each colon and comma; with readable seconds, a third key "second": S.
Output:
{"hour": 7, "minute": 40}
